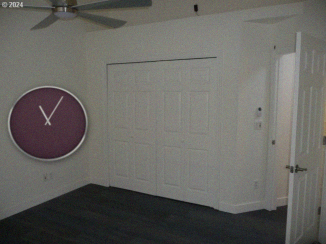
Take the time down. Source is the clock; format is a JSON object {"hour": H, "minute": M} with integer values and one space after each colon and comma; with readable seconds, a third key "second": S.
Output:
{"hour": 11, "minute": 5}
